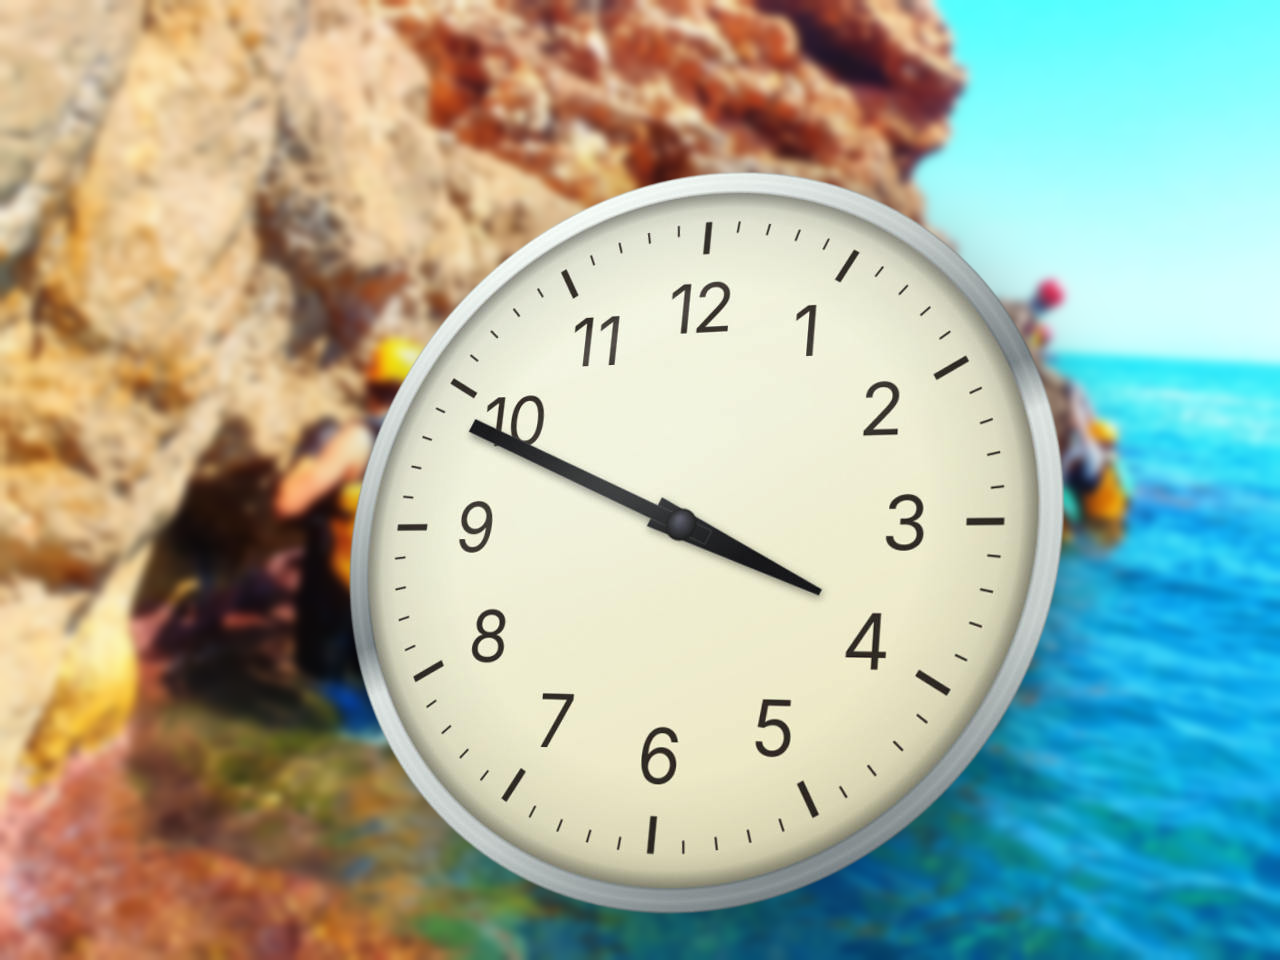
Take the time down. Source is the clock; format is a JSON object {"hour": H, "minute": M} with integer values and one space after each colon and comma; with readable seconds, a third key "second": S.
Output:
{"hour": 3, "minute": 49}
